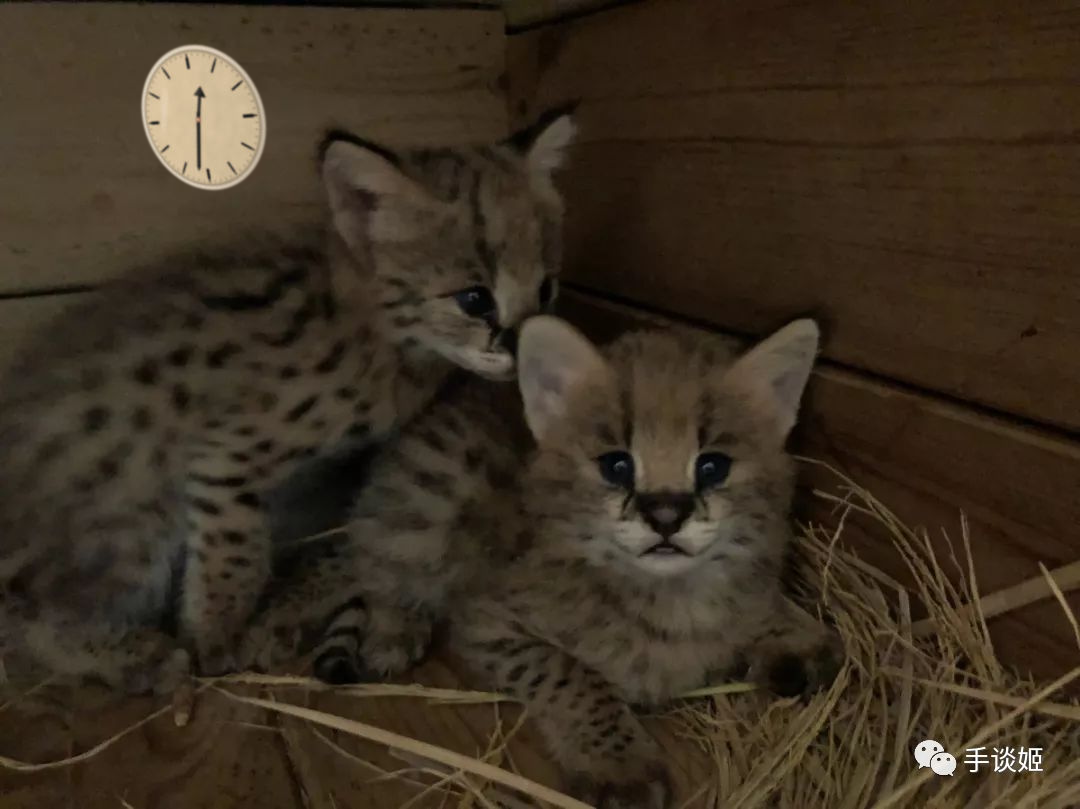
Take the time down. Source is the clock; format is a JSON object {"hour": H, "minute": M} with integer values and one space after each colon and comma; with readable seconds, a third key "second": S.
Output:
{"hour": 12, "minute": 32}
